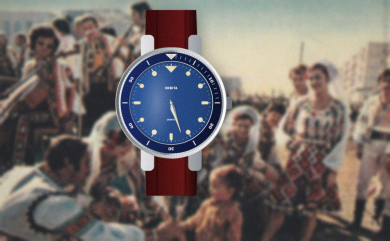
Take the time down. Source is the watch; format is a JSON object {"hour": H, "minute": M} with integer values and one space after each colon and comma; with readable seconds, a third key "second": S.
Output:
{"hour": 5, "minute": 27}
